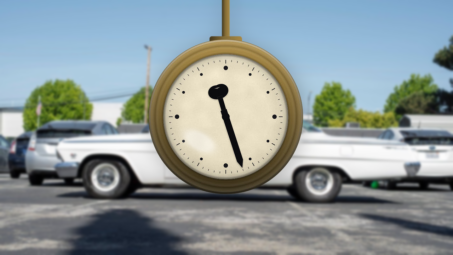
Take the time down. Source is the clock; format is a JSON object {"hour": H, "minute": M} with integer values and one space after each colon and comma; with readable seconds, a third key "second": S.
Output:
{"hour": 11, "minute": 27}
